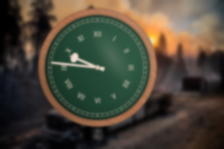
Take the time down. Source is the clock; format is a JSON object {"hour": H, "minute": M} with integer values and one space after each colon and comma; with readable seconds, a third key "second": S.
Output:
{"hour": 9, "minute": 46}
